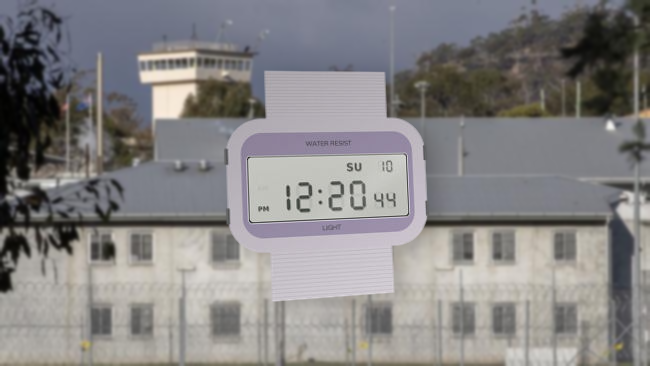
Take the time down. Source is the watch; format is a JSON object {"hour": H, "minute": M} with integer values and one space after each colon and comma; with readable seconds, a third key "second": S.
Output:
{"hour": 12, "minute": 20, "second": 44}
